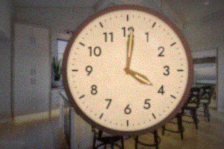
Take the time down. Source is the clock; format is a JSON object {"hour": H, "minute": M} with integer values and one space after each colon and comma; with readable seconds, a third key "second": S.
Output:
{"hour": 4, "minute": 1}
